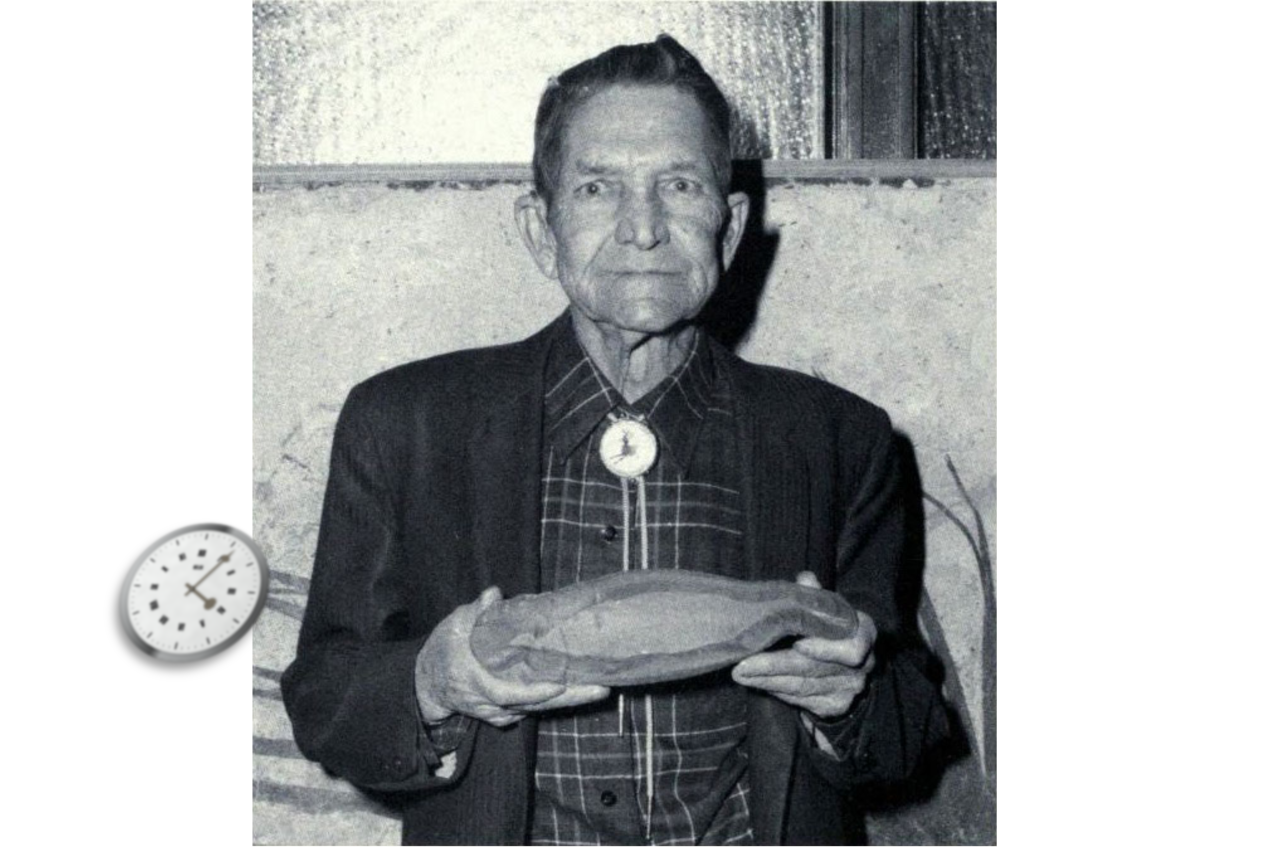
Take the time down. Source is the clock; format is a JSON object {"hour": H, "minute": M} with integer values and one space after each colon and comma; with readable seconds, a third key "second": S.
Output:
{"hour": 4, "minute": 6}
